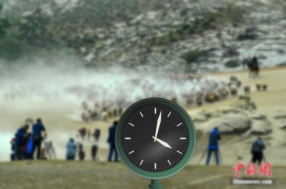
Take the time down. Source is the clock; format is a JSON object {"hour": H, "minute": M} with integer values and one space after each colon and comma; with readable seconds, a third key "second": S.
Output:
{"hour": 4, "minute": 2}
